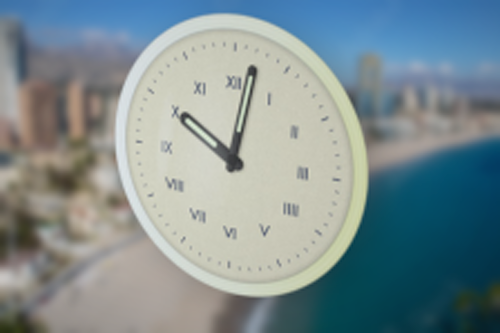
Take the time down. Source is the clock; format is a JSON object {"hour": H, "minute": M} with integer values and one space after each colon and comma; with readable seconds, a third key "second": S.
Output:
{"hour": 10, "minute": 2}
